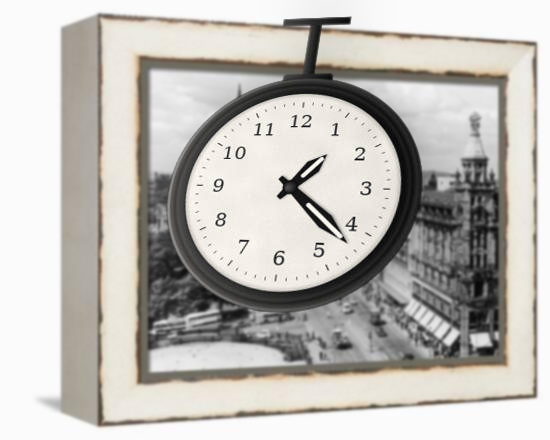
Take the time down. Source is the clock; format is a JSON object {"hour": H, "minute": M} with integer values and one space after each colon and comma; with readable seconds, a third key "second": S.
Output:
{"hour": 1, "minute": 22}
